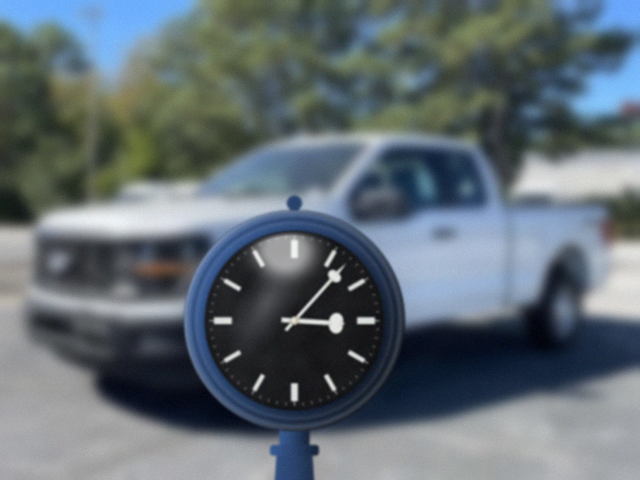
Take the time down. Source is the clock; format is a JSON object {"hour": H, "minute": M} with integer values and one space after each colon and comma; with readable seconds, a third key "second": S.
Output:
{"hour": 3, "minute": 7}
